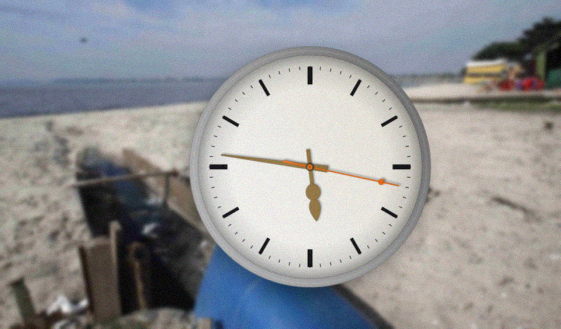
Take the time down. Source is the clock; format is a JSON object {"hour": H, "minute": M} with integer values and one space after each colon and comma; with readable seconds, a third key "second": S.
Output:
{"hour": 5, "minute": 46, "second": 17}
